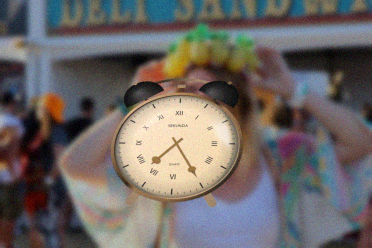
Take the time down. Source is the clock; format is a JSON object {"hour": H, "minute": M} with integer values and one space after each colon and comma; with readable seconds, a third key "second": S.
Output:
{"hour": 7, "minute": 25}
